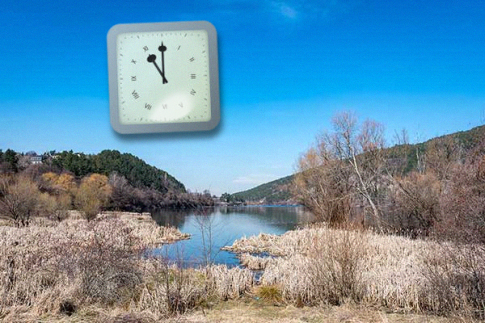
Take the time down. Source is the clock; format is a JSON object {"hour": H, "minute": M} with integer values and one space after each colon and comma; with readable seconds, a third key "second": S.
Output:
{"hour": 11, "minute": 0}
